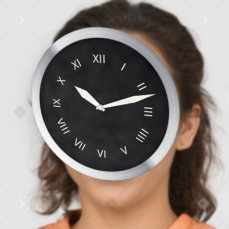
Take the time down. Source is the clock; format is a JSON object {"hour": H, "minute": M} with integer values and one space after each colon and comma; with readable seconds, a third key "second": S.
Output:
{"hour": 10, "minute": 12}
